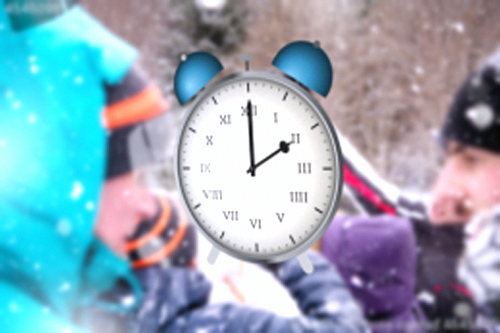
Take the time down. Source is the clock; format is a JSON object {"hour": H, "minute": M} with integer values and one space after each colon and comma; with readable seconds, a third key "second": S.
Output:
{"hour": 2, "minute": 0}
